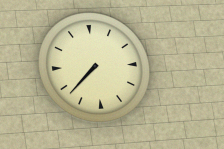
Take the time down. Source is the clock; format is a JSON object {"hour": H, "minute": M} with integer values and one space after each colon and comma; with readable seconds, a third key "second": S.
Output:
{"hour": 7, "minute": 38}
